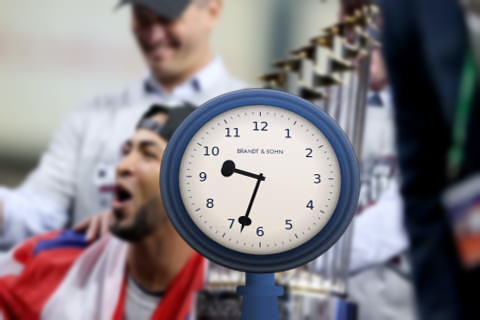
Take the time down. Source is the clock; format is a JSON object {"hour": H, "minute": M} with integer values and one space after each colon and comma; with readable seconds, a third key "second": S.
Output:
{"hour": 9, "minute": 33}
